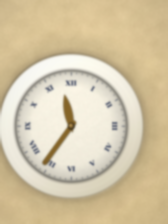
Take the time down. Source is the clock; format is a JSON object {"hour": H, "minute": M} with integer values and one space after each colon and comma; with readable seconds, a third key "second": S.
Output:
{"hour": 11, "minute": 36}
